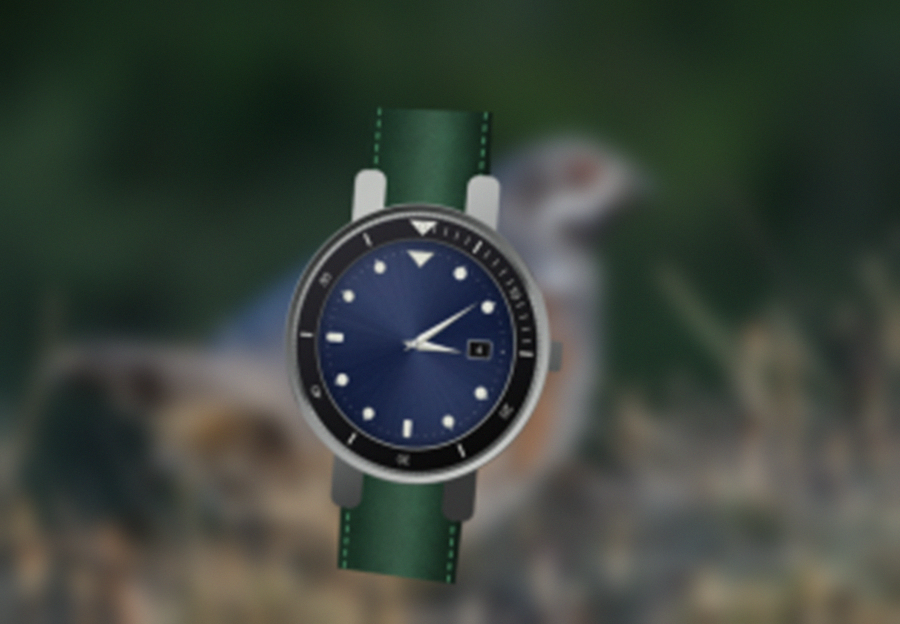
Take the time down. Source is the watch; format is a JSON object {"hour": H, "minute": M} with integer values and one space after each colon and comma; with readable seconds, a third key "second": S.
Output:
{"hour": 3, "minute": 9}
